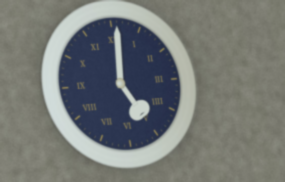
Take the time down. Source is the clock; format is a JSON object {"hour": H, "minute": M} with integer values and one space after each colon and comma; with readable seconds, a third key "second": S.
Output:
{"hour": 5, "minute": 1}
